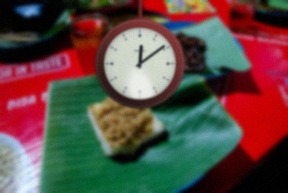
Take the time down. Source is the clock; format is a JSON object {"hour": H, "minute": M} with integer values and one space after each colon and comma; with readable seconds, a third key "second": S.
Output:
{"hour": 12, "minute": 9}
